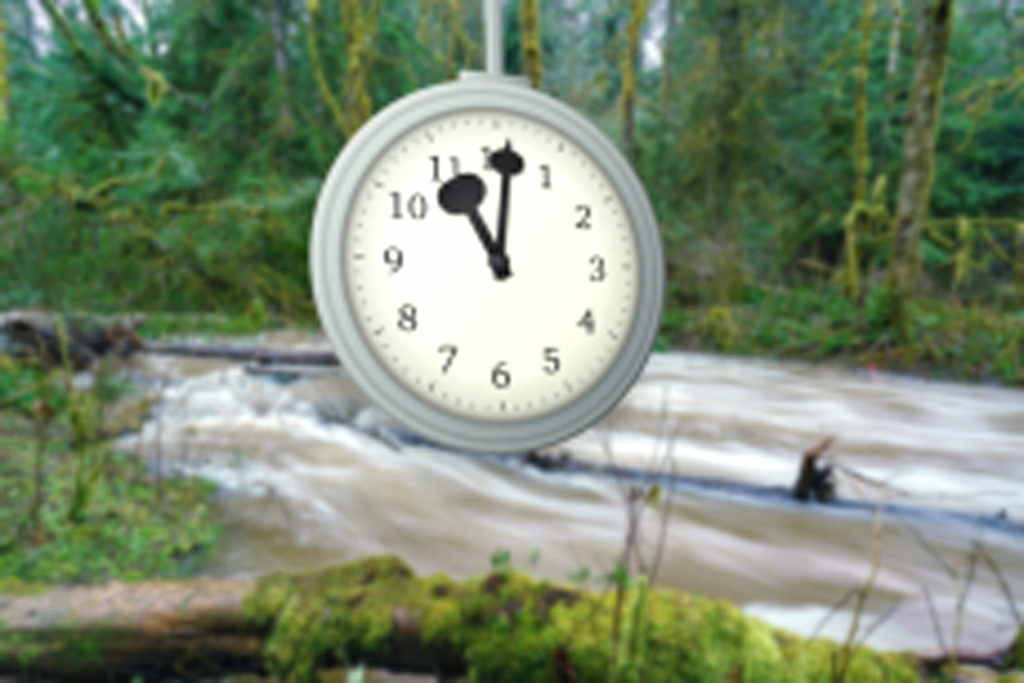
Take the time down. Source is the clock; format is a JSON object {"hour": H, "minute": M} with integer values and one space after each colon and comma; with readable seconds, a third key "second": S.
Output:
{"hour": 11, "minute": 1}
